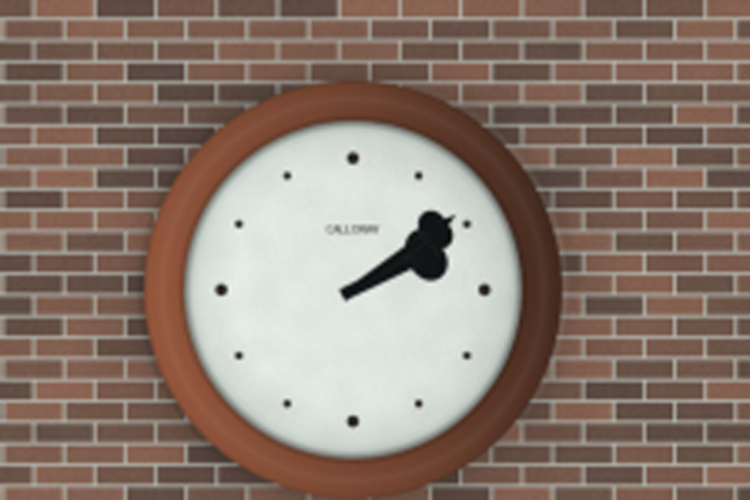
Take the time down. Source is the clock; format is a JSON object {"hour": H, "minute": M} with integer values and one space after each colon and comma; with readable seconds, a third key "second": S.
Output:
{"hour": 2, "minute": 9}
